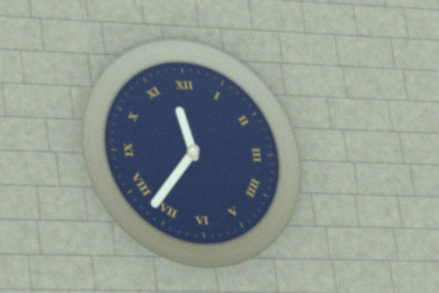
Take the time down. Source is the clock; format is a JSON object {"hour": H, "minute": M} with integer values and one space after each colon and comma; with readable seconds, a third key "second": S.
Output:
{"hour": 11, "minute": 37}
